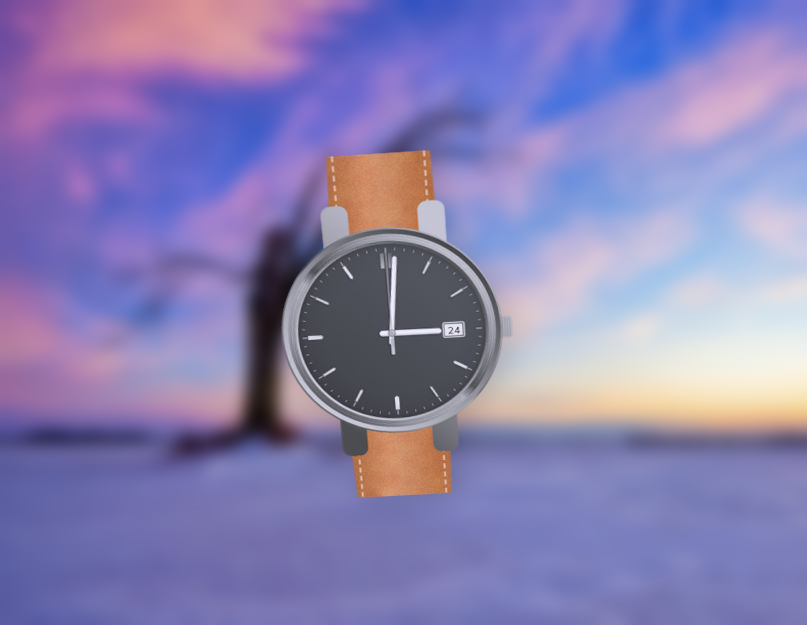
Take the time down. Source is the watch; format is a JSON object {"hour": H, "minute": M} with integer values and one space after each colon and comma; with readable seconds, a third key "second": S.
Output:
{"hour": 3, "minute": 1, "second": 0}
